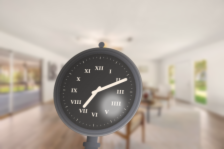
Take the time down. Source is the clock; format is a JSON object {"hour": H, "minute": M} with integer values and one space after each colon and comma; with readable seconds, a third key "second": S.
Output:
{"hour": 7, "minute": 11}
